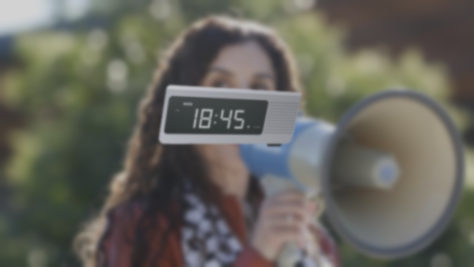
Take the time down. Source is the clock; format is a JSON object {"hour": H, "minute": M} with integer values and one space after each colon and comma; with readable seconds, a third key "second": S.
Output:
{"hour": 18, "minute": 45}
